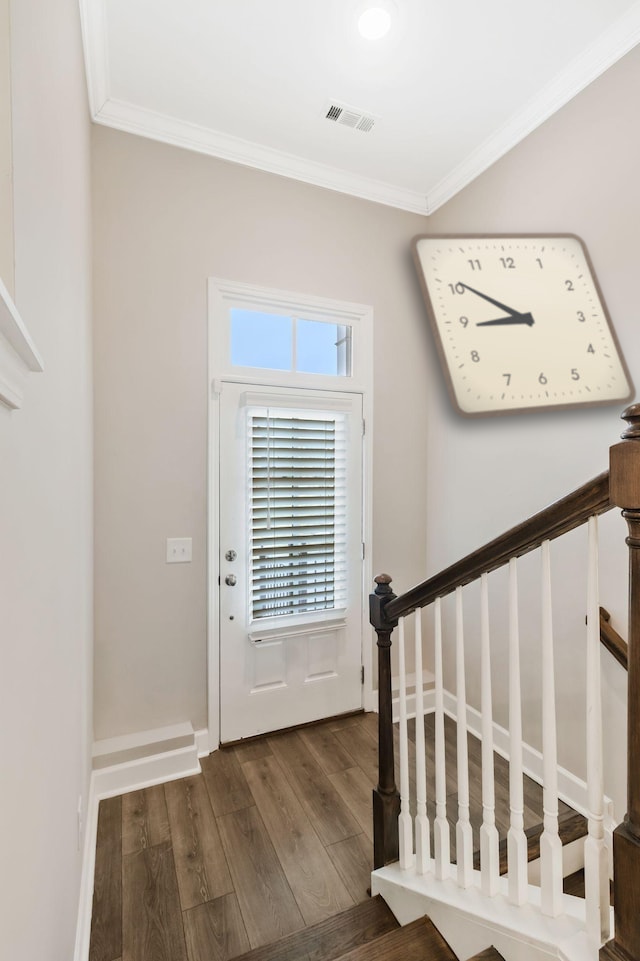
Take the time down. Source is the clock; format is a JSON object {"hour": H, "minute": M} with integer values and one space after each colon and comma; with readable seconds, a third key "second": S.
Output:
{"hour": 8, "minute": 51}
